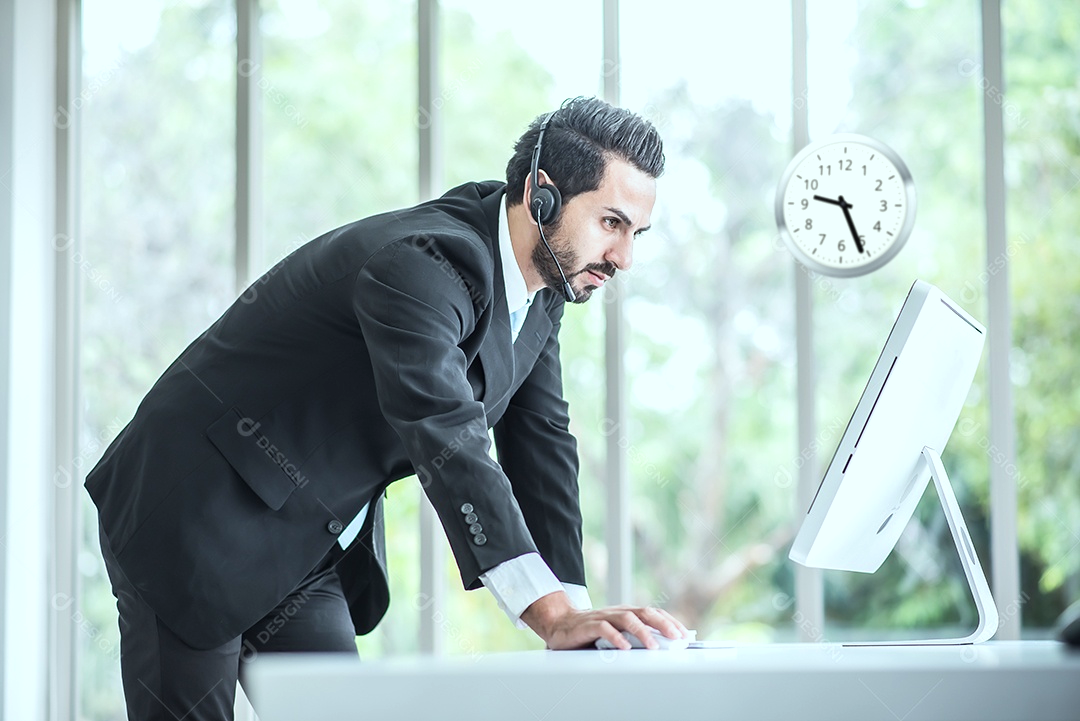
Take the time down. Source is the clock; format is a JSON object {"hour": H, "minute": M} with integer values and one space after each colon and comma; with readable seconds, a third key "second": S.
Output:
{"hour": 9, "minute": 26}
